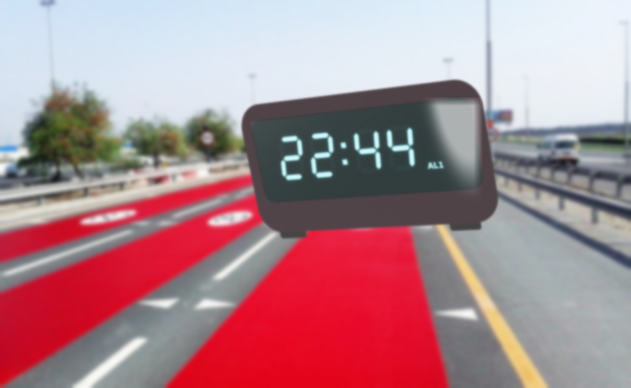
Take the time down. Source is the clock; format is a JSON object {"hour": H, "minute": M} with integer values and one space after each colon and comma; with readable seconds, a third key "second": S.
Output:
{"hour": 22, "minute": 44}
